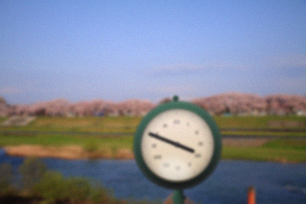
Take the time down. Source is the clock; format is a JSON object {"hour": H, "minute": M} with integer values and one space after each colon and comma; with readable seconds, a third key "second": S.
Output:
{"hour": 3, "minute": 49}
